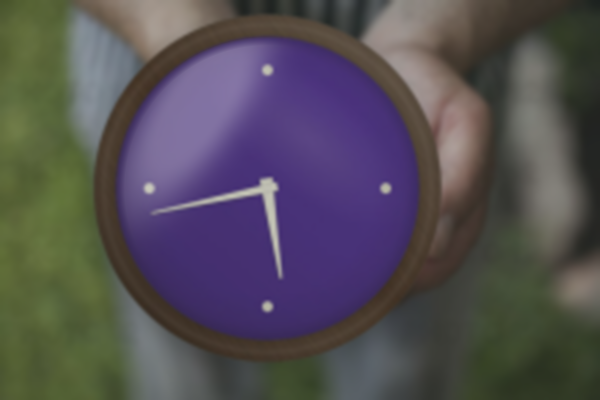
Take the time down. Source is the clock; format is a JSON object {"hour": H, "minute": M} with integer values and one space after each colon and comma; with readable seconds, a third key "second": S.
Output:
{"hour": 5, "minute": 43}
